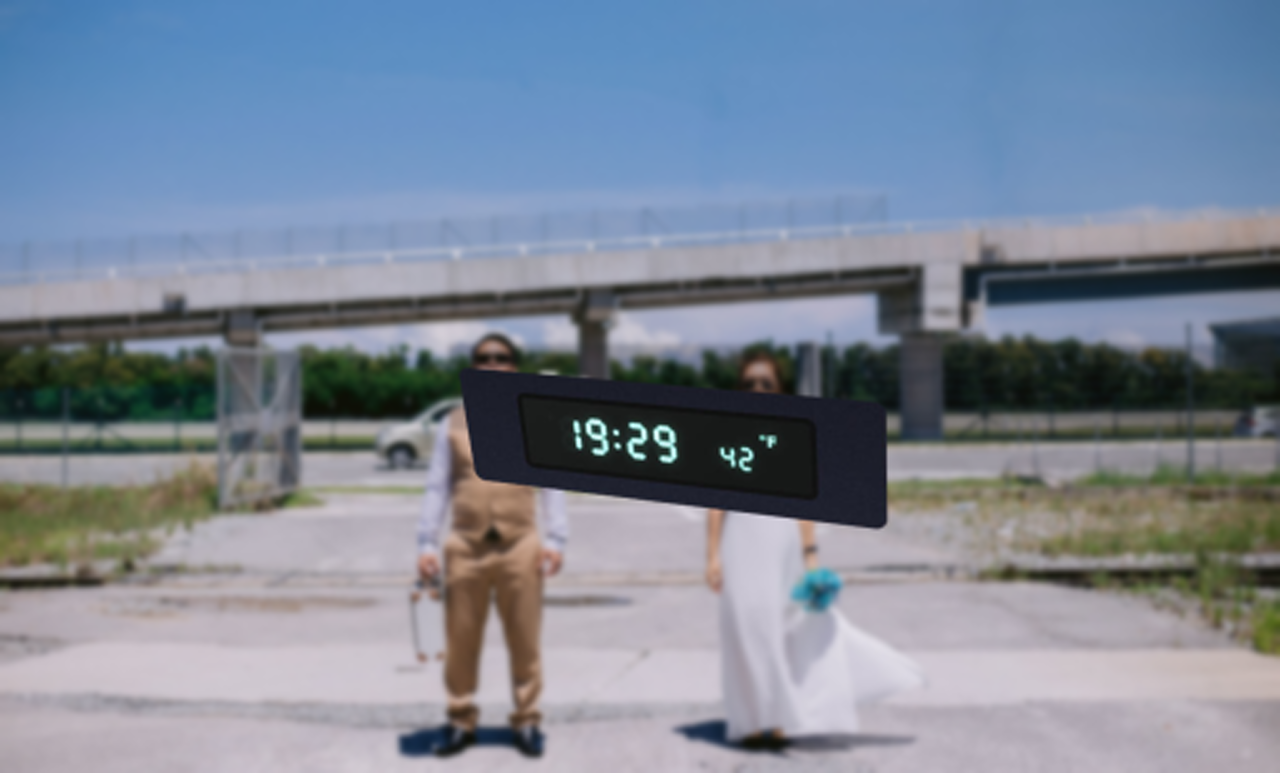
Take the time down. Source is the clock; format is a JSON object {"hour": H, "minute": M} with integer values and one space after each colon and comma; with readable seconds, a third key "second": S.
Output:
{"hour": 19, "minute": 29}
